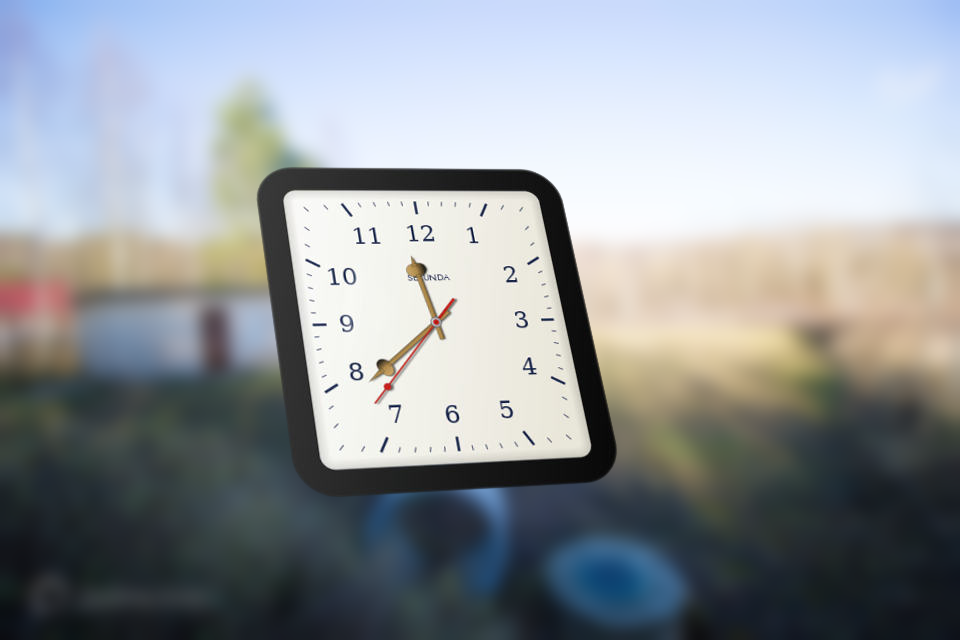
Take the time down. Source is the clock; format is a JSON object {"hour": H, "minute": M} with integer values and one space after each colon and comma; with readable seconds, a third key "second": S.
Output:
{"hour": 11, "minute": 38, "second": 37}
